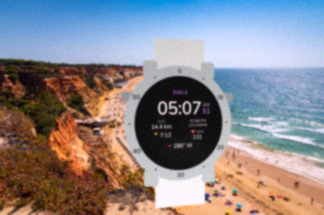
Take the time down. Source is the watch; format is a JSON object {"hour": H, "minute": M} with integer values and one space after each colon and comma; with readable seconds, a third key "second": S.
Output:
{"hour": 5, "minute": 7}
